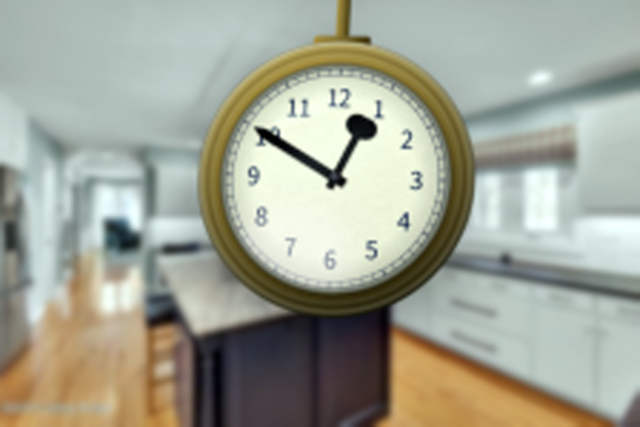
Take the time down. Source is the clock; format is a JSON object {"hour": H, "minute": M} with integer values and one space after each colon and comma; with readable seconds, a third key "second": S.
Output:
{"hour": 12, "minute": 50}
